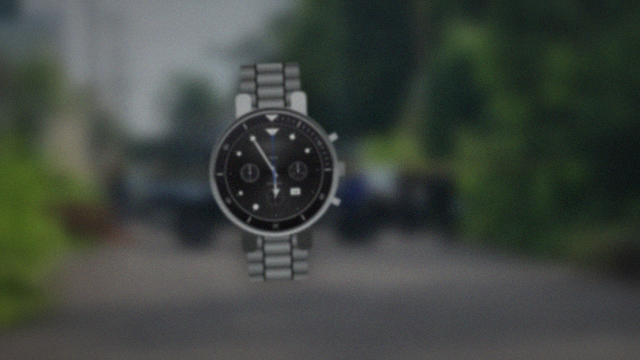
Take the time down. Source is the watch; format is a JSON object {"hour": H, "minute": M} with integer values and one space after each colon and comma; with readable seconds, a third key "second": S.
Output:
{"hour": 5, "minute": 55}
